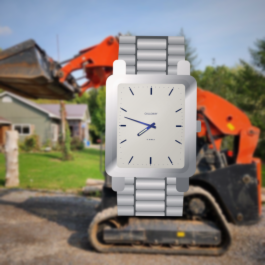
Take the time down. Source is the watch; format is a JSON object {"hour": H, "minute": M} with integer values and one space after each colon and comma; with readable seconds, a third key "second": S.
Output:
{"hour": 7, "minute": 48}
